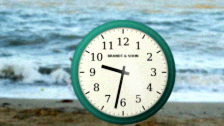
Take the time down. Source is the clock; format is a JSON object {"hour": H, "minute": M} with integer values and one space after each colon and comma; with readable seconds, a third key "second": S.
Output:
{"hour": 9, "minute": 32}
